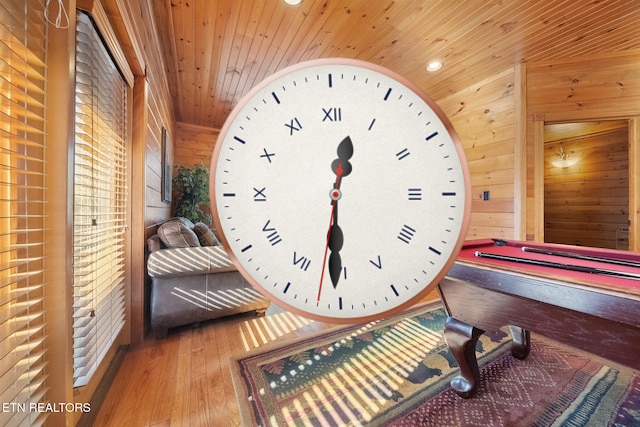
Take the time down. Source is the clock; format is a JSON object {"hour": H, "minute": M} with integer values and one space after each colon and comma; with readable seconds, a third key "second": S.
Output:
{"hour": 12, "minute": 30, "second": 32}
